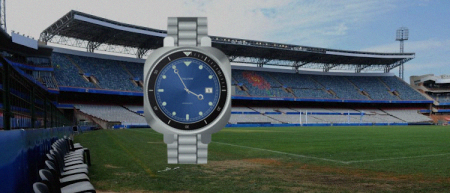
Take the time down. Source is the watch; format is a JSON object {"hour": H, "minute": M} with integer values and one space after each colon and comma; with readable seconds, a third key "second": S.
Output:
{"hour": 3, "minute": 55}
